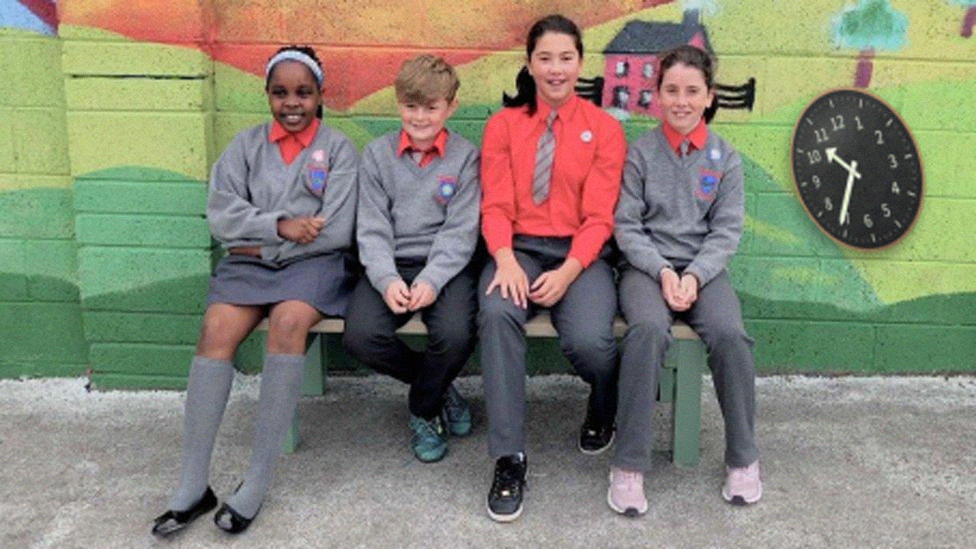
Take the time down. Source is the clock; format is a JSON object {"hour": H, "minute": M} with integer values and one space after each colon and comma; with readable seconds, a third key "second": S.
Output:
{"hour": 10, "minute": 36}
